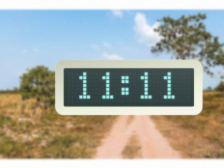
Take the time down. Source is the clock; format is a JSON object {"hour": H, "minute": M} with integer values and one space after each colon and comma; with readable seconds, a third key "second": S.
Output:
{"hour": 11, "minute": 11}
